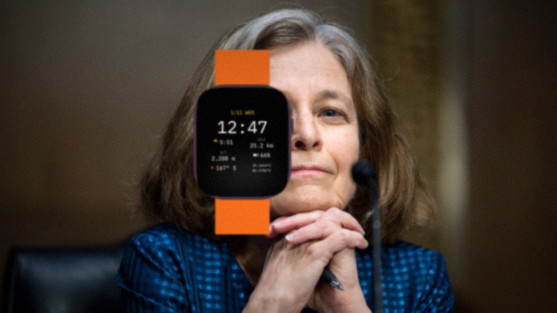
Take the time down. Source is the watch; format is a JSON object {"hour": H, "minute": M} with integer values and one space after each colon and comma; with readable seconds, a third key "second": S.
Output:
{"hour": 12, "minute": 47}
